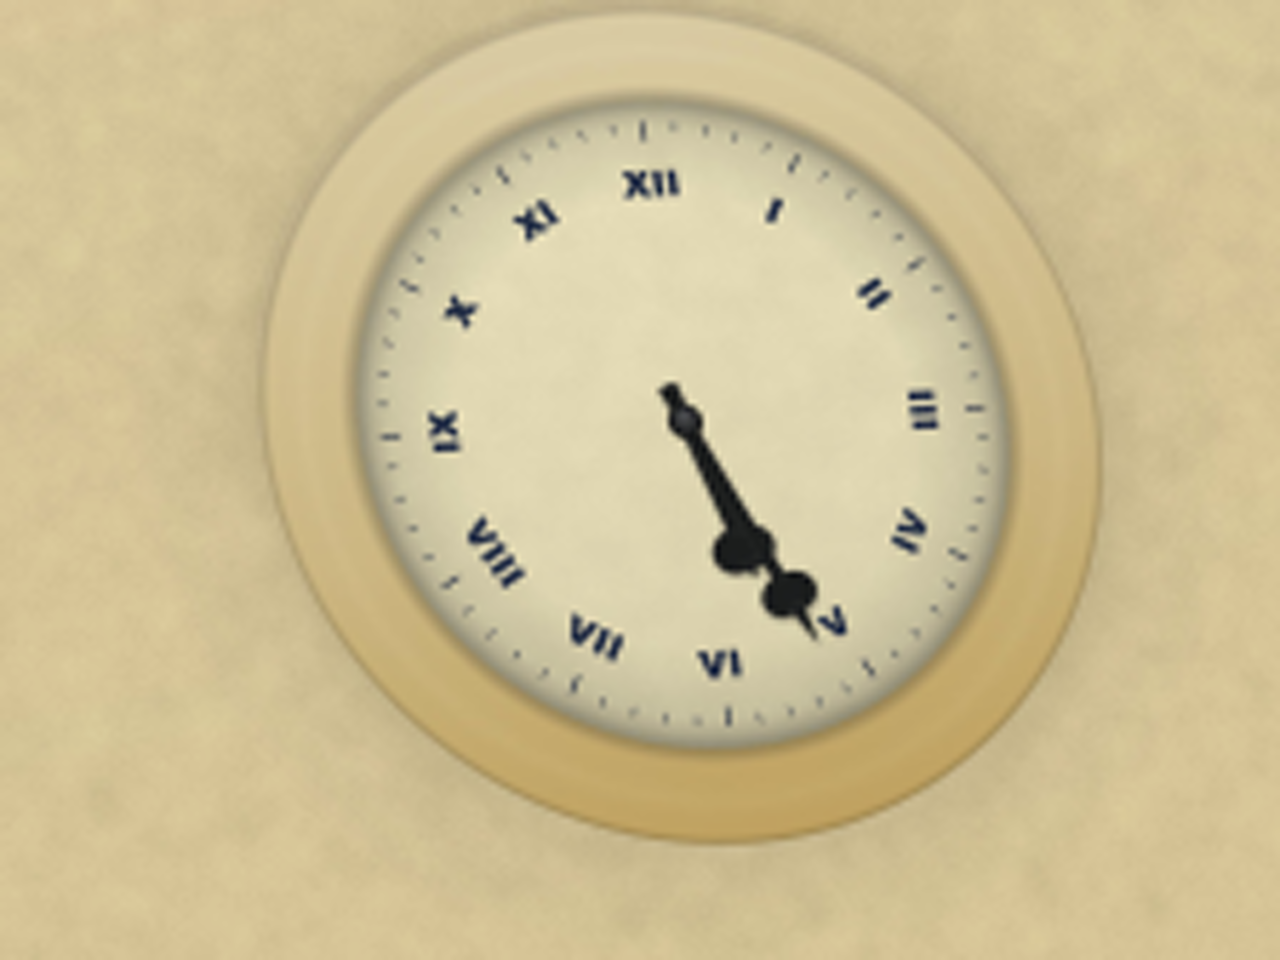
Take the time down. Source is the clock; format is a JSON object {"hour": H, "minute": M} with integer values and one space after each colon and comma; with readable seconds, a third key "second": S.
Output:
{"hour": 5, "minute": 26}
